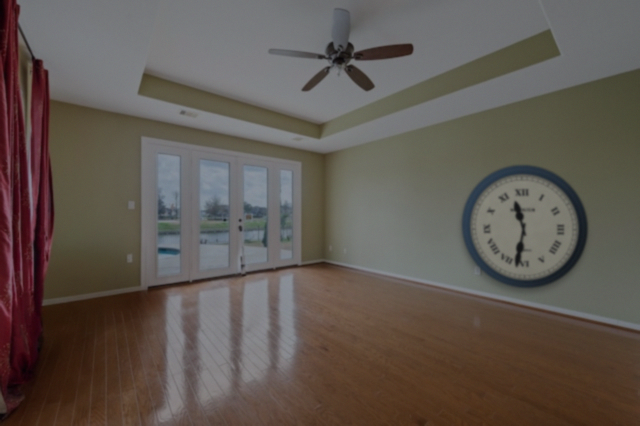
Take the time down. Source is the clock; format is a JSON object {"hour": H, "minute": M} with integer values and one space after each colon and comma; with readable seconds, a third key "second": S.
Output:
{"hour": 11, "minute": 32}
